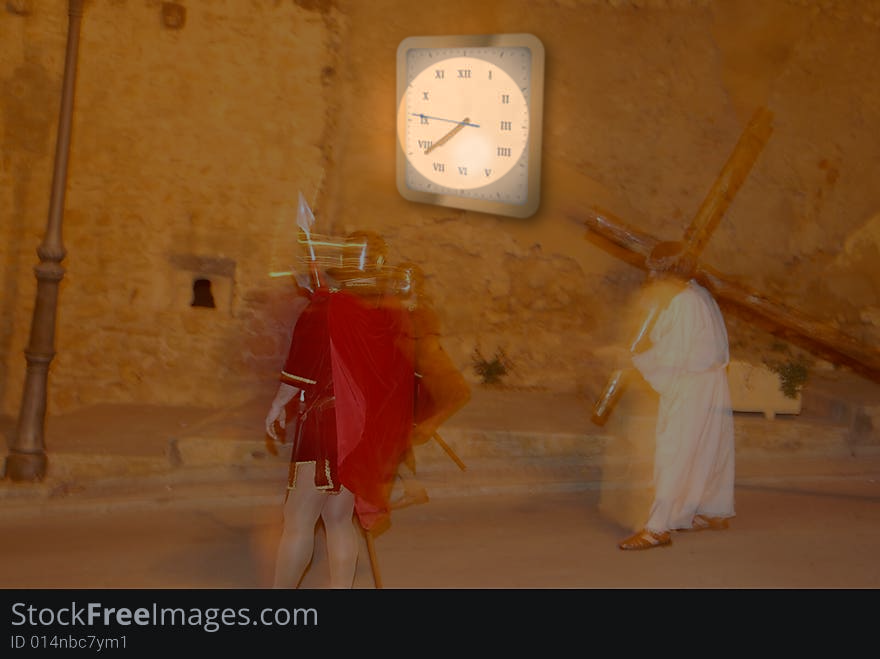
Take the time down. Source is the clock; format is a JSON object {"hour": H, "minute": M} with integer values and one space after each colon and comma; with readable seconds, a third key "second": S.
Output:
{"hour": 7, "minute": 38, "second": 46}
